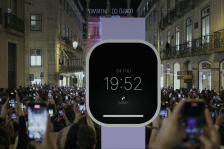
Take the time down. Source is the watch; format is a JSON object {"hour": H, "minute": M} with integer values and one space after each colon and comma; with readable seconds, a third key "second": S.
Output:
{"hour": 19, "minute": 52}
